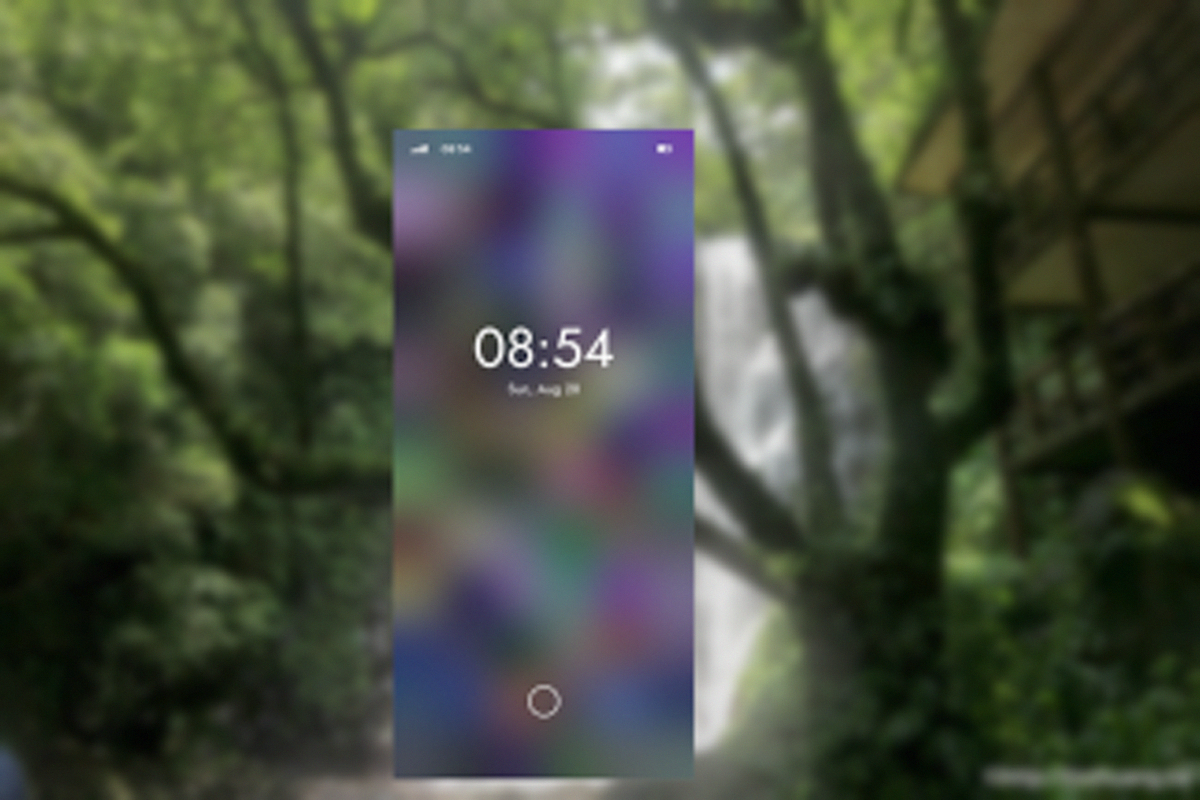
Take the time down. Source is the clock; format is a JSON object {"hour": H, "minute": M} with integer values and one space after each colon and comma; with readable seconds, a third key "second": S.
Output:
{"hour": 8, "minute": 54}
